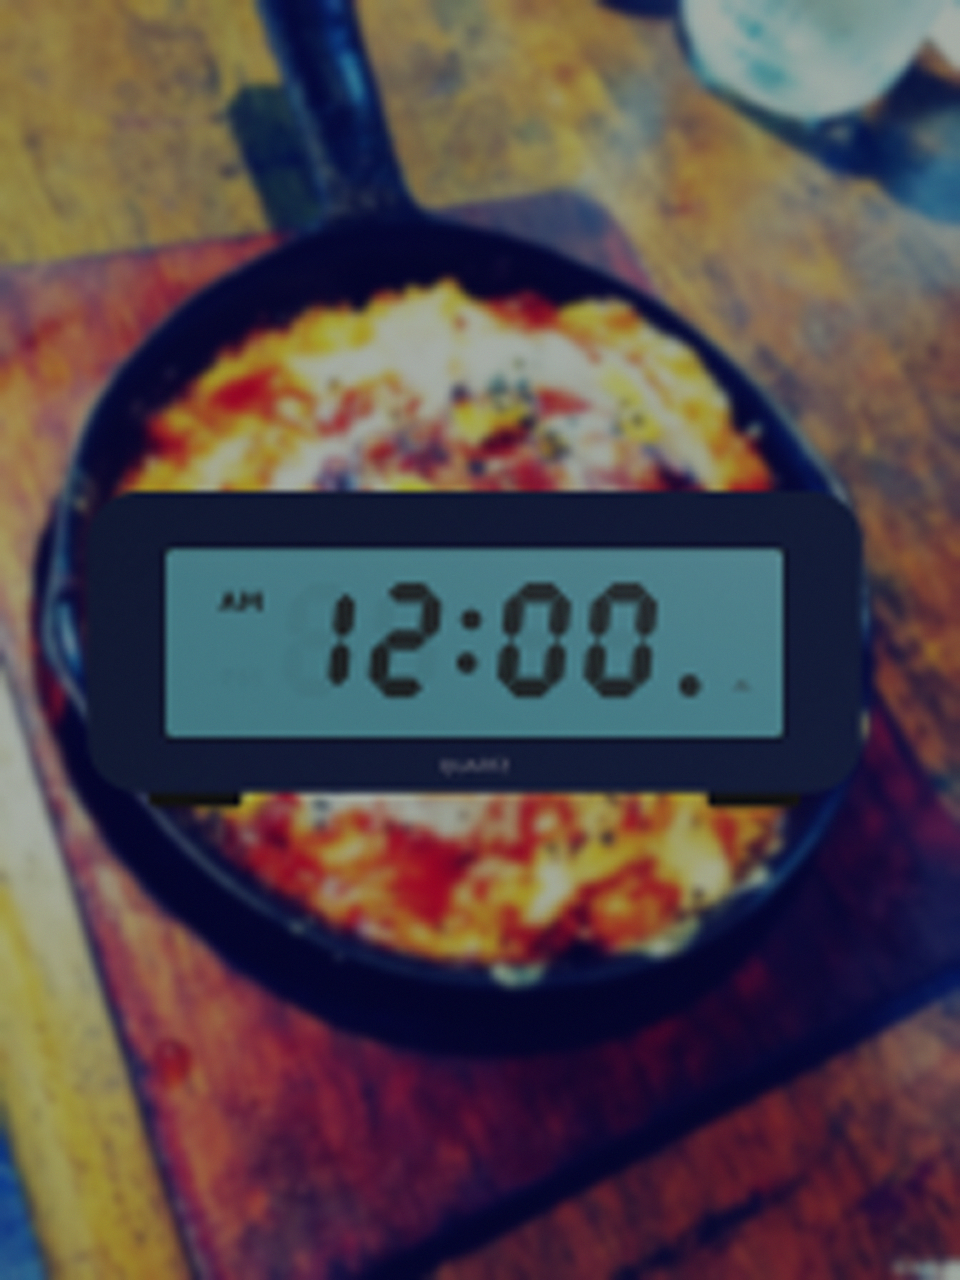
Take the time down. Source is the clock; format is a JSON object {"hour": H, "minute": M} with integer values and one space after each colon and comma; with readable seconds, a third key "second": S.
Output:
{"hour": 12, "minute": 0}
